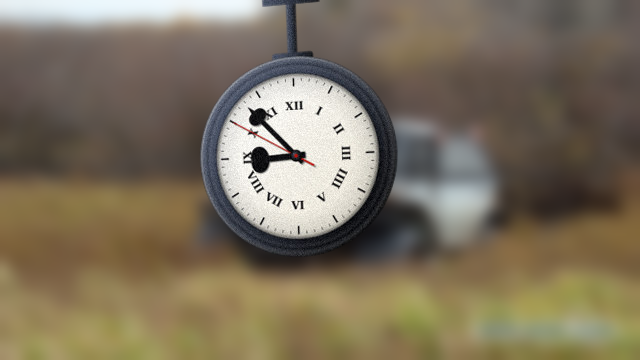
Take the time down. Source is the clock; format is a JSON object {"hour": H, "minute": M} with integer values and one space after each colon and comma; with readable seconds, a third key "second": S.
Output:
{"hour": 8, "minute": 52, "second": 50}
